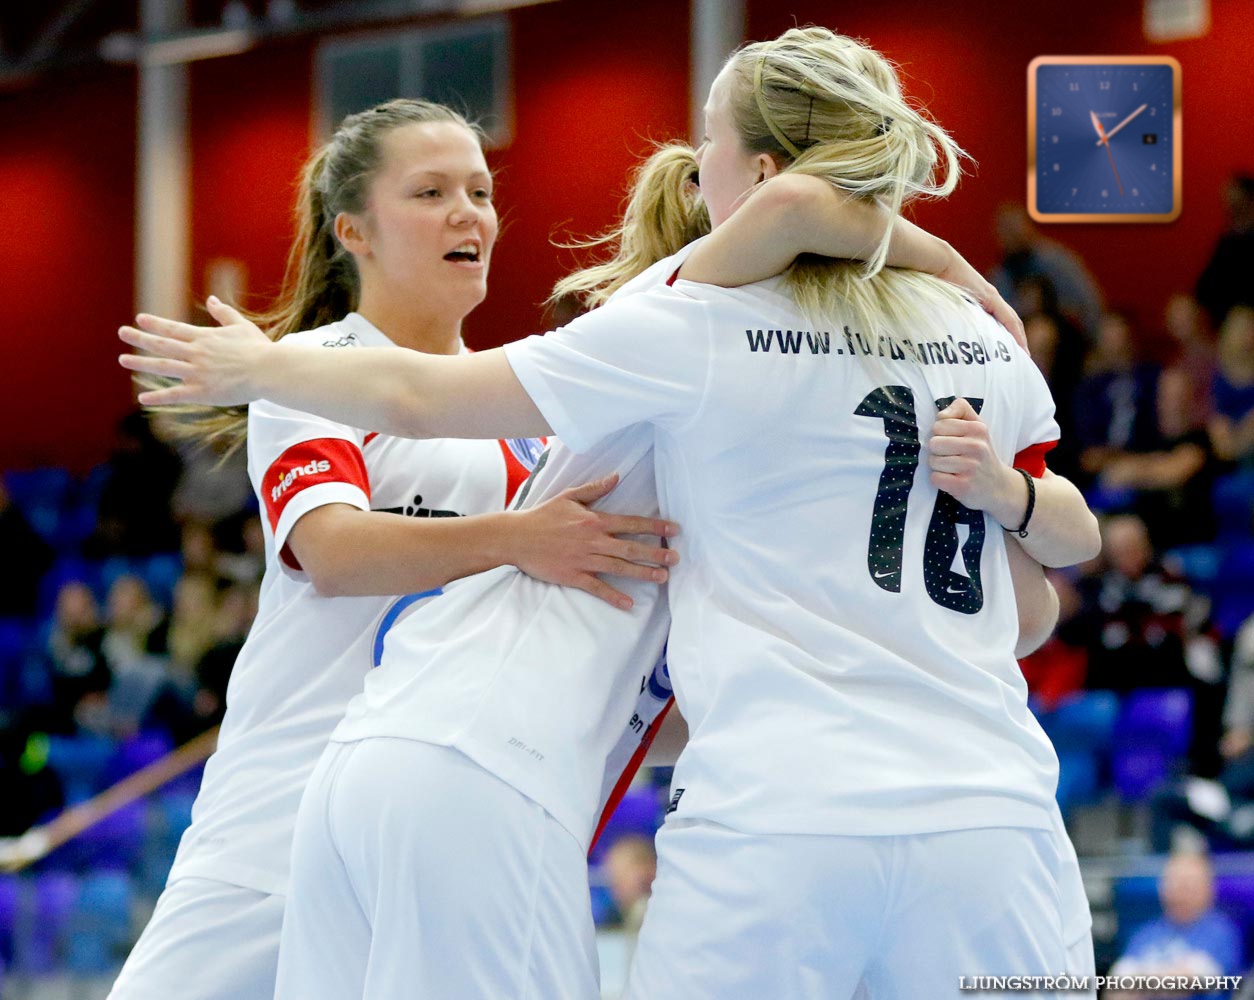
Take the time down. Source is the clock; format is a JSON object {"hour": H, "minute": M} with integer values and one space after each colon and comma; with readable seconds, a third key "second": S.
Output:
{"hour": 11, "minute": 8, "second": 27}
